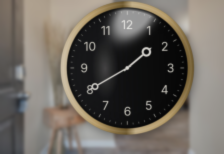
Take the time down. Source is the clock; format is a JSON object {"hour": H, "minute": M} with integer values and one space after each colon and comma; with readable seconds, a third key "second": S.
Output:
{"hour": 1, "minute": 40}
